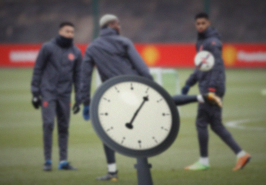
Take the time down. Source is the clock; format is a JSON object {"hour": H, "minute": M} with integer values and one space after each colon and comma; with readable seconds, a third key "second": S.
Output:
{"hour": 7, "minute": 6}
